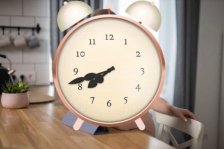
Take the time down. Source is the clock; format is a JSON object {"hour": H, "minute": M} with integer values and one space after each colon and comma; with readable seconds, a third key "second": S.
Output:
{"hour": 7, "minute": 42}
